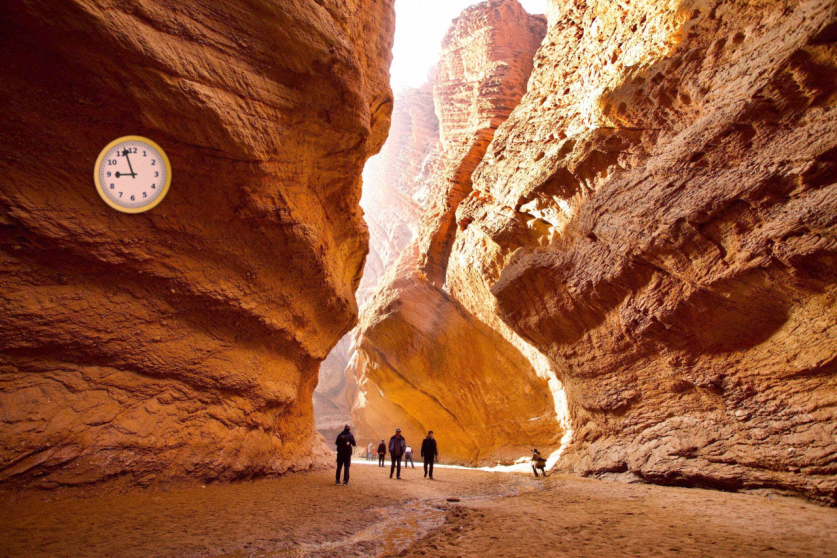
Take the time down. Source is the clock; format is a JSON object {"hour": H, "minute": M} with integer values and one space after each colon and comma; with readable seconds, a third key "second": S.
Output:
{"hour": 8, "minute": 57}
